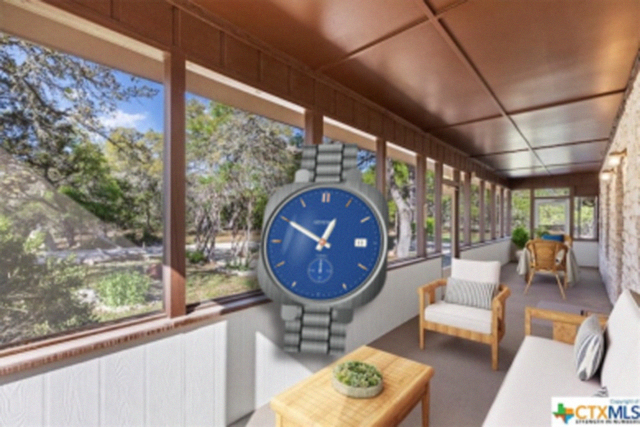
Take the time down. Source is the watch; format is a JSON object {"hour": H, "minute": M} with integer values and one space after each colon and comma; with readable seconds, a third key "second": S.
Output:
{"hour": 12, "minute": 50}
